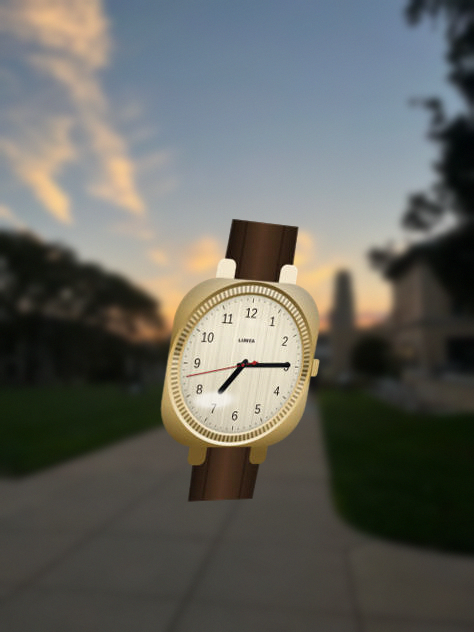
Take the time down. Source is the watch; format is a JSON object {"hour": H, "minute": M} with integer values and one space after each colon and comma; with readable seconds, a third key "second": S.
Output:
{"hour": 7, "minute": 14, "second": 43}
